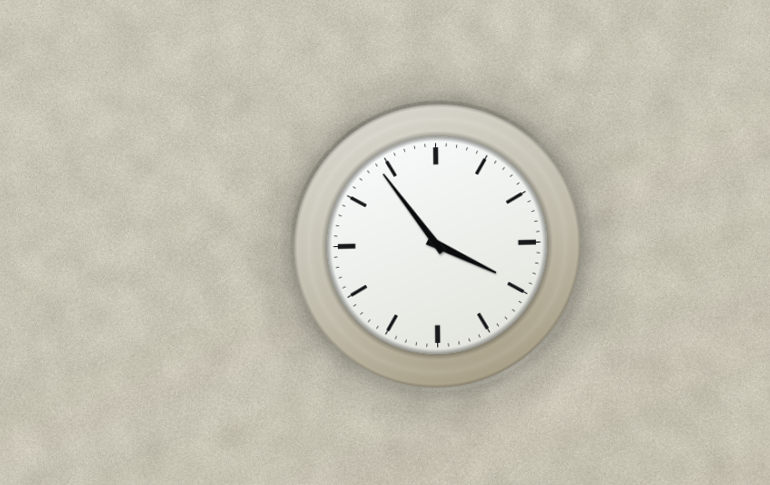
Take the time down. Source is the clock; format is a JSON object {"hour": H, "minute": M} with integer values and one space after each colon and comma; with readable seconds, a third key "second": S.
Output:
{"hour": 3, "minute": 54}
